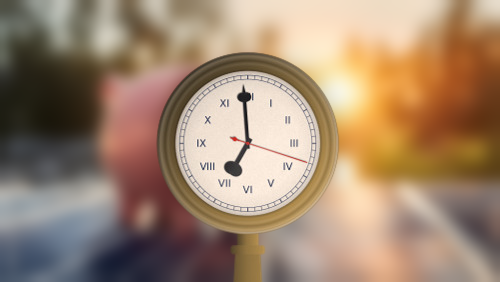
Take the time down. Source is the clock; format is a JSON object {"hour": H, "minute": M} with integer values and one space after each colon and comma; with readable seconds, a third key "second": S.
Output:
{"hour": 6, "minute": 59, "second": 18}
